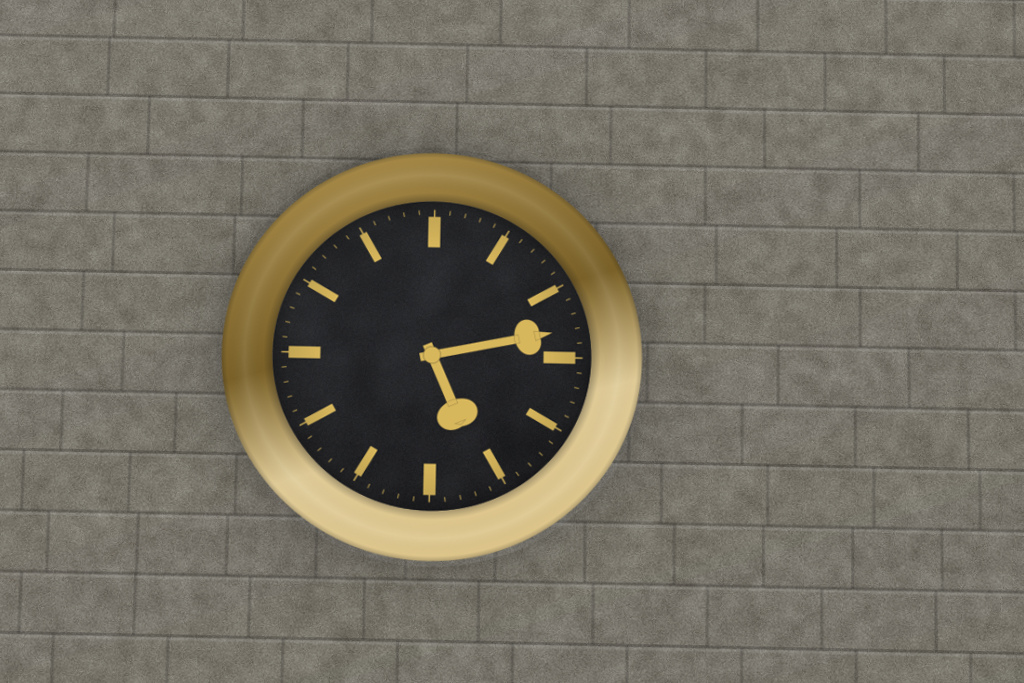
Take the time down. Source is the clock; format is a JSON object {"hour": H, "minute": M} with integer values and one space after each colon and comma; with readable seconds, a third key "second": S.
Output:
{"hour": 5, "minute": 13}
